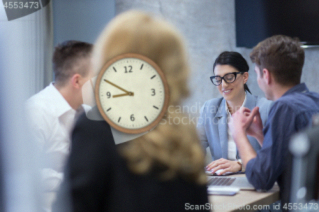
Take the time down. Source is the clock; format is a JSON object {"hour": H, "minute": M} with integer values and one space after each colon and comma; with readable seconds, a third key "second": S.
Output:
{"hour": 8, "minute": 50}
